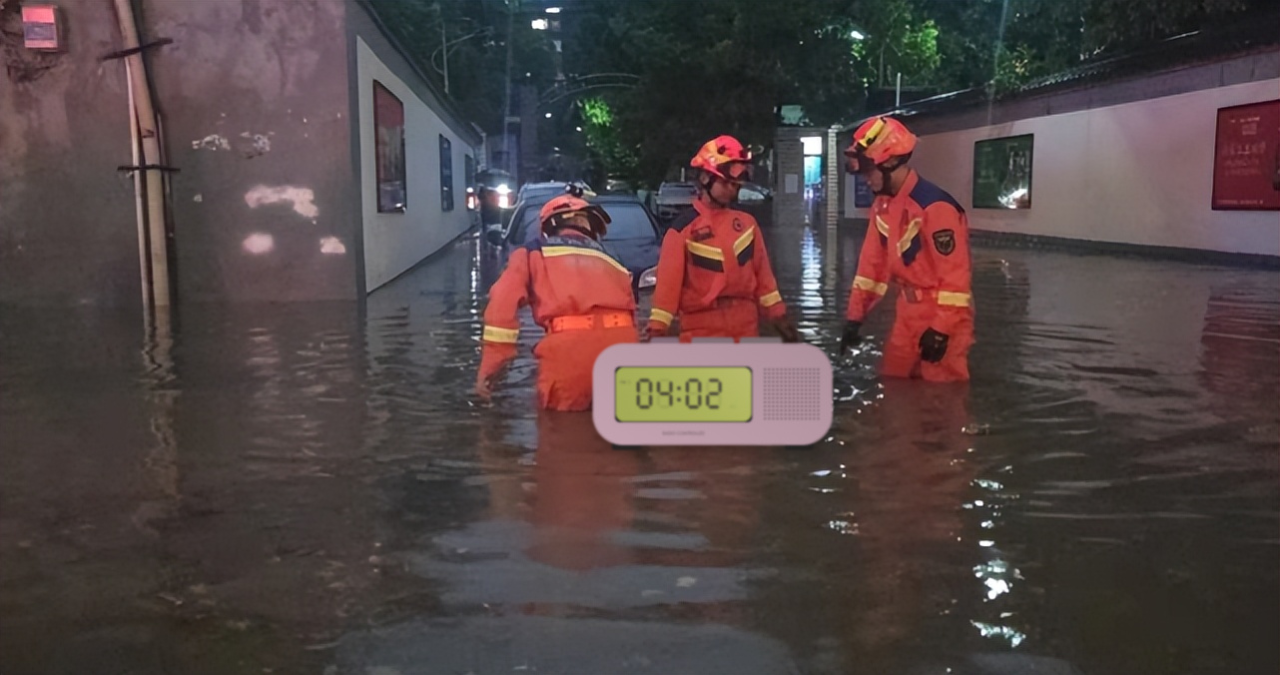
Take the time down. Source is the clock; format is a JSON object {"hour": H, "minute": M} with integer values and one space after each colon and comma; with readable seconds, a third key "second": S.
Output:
{"hour": 4, "minute": 2}
